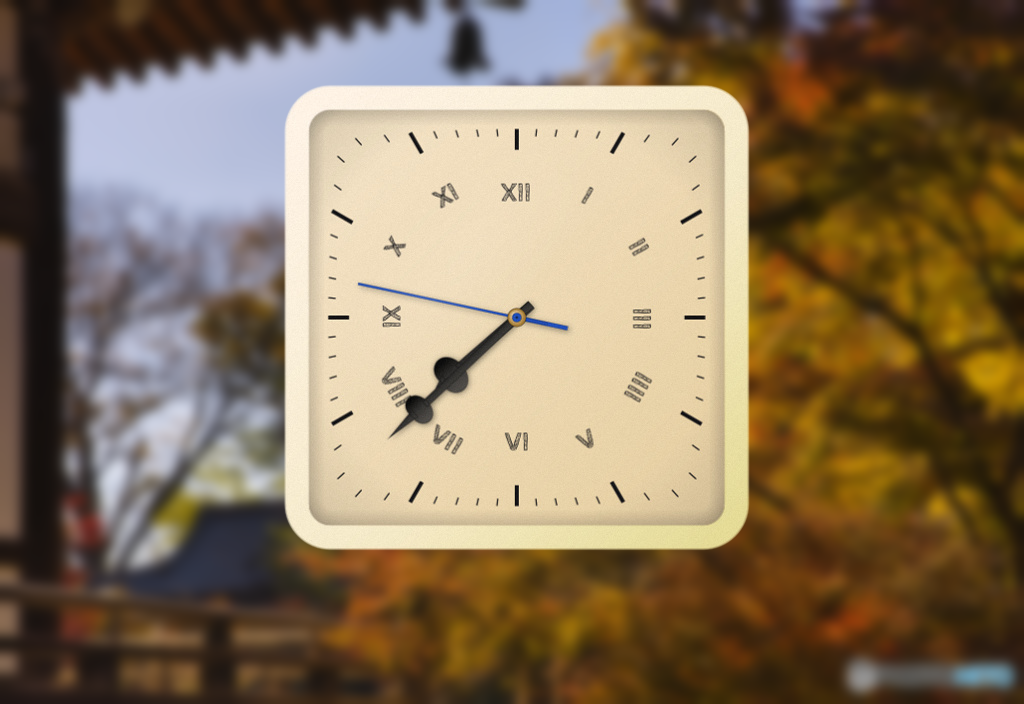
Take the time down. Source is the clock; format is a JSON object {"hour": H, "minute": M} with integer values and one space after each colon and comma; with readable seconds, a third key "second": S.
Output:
{"hour": 7, "minute": 37, "second": 47}
